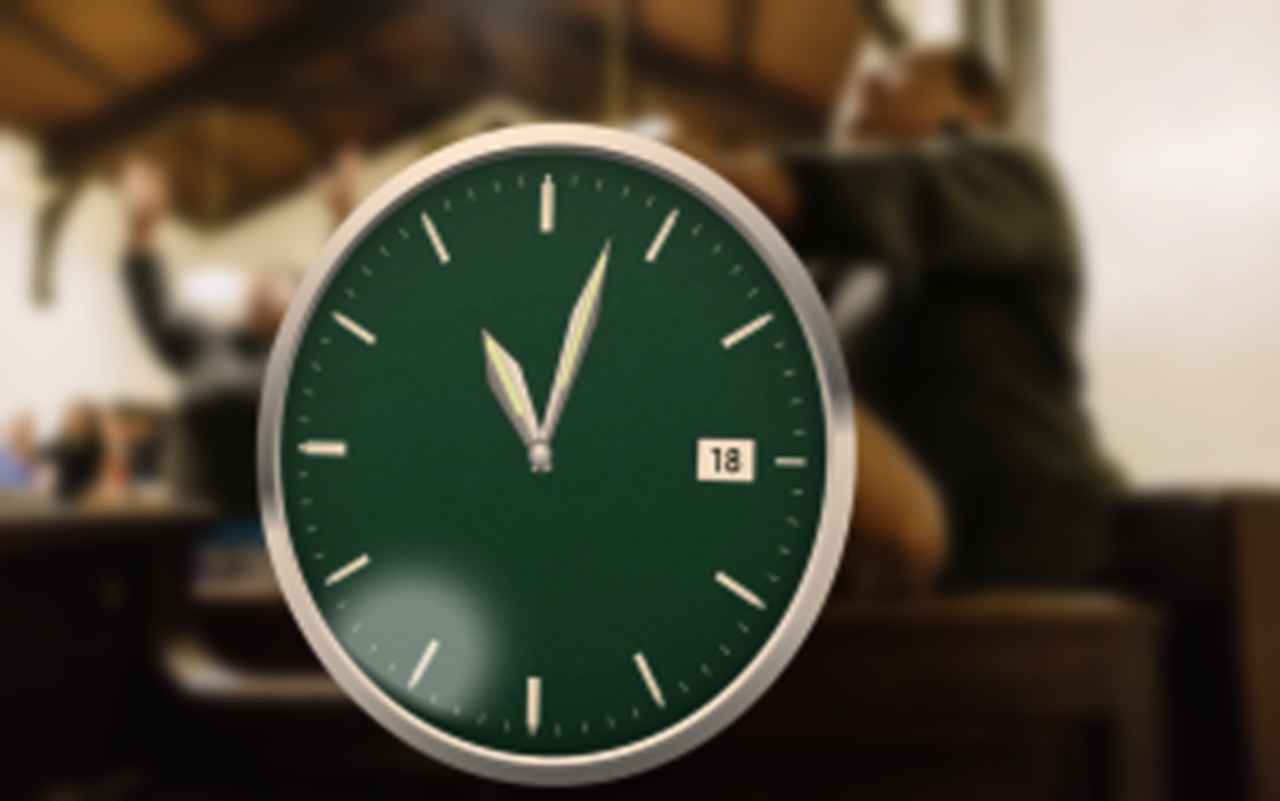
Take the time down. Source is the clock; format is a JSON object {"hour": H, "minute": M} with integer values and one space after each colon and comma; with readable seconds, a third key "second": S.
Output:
{"hour": 11, "minute": 3}
